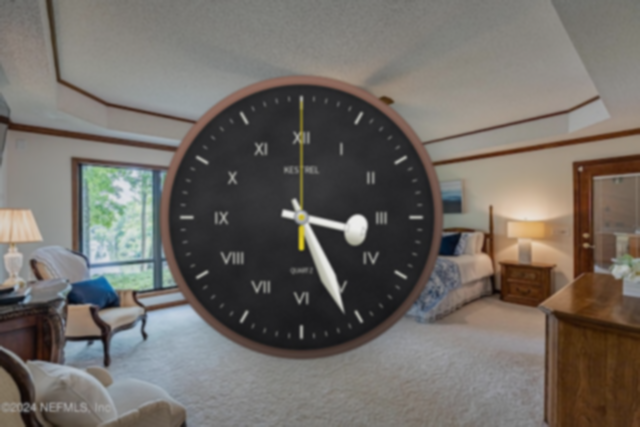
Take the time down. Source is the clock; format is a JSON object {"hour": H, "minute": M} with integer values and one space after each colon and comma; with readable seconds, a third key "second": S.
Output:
{"hour": 3, "minute": 26, "second": 0}
